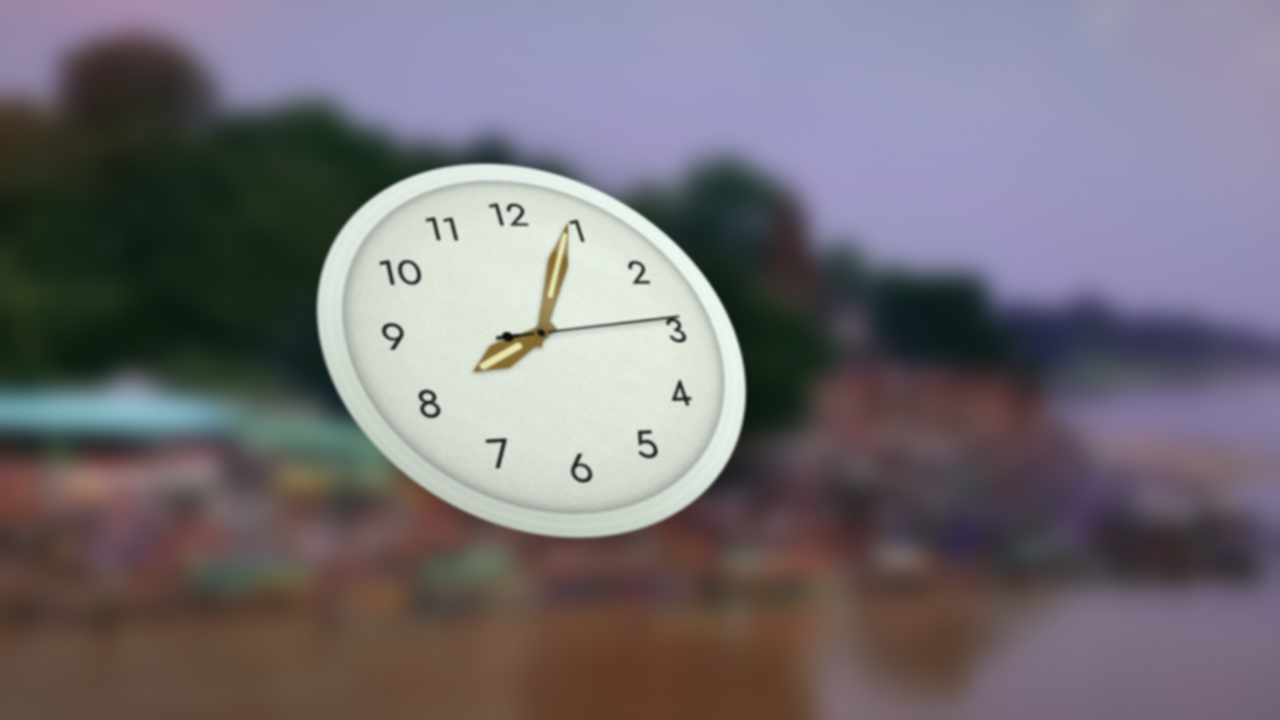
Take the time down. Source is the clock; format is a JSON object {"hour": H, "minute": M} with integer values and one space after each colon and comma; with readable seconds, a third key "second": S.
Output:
{"hour": 8, "minute": 4, "second": 14}
